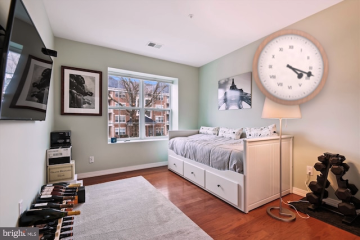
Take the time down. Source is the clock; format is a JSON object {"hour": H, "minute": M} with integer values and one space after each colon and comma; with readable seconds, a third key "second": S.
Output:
{"hour": 4, "minute": 18}
